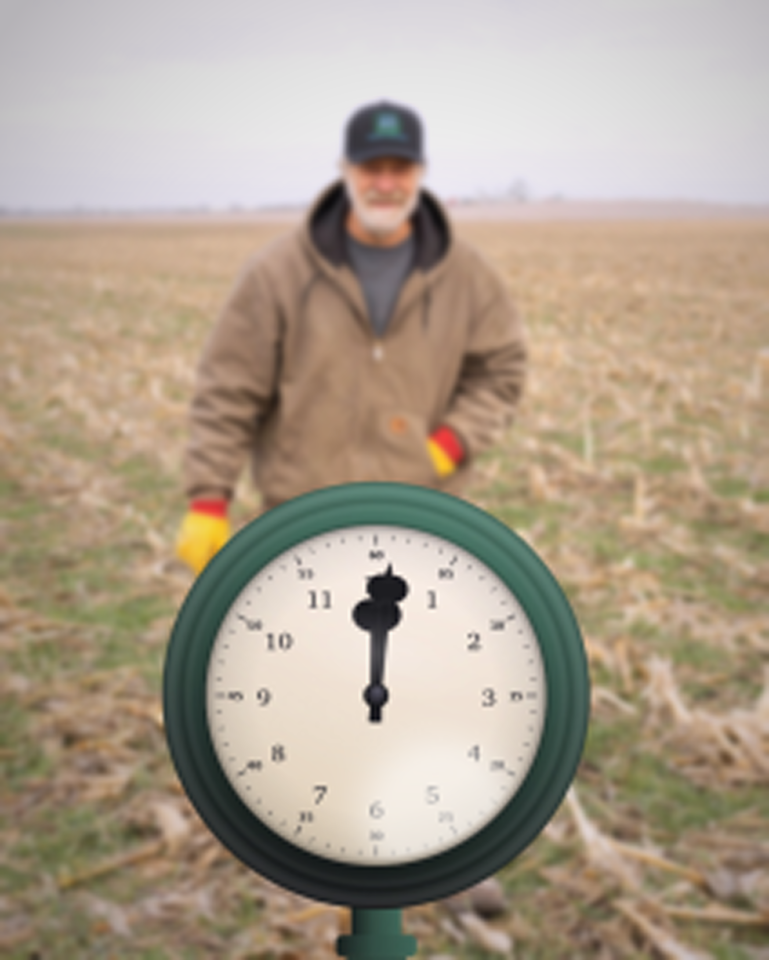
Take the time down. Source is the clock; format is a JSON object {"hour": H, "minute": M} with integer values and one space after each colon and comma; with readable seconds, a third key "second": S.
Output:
{"hour": 12, "minute": 1}
